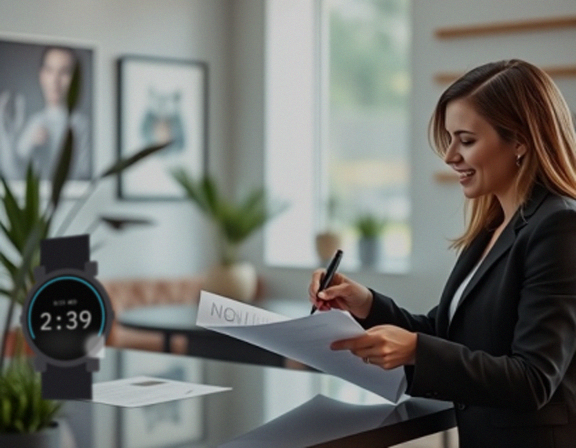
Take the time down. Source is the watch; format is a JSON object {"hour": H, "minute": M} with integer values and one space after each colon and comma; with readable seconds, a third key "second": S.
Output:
{"hour": 2, "minute": 39}
